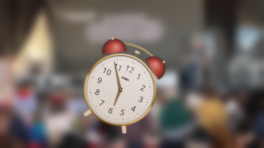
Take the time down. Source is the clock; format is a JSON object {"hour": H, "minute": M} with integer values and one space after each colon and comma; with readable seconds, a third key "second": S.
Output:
{"hour": 5, "minute": 54}
